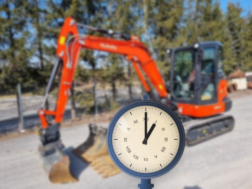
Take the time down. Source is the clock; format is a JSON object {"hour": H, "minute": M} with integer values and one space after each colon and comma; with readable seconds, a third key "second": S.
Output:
{"hour": 1, "minute": 0}
